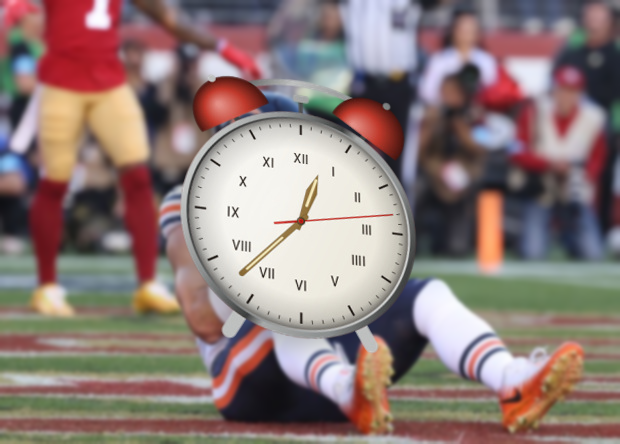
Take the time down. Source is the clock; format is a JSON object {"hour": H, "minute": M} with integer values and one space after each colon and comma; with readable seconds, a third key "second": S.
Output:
{"hour": 12, "minute": 37, "second": 13}
